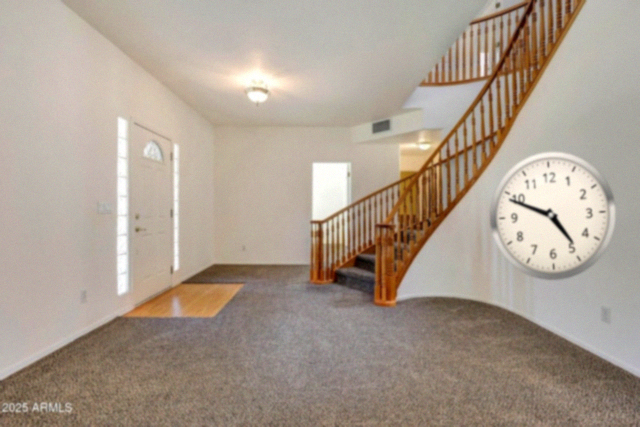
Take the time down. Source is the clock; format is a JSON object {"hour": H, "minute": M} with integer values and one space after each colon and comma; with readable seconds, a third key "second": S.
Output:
{"hour": 4, "minute": 49}
